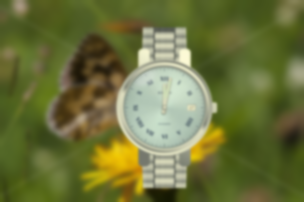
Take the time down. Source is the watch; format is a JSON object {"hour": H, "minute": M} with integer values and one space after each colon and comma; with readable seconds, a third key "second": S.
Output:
{"hour": 12, "minute": 2}
